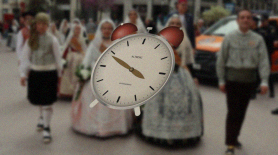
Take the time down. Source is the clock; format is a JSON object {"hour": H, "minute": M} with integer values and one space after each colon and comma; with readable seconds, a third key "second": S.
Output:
{"hour": 3, "minute": 49}
